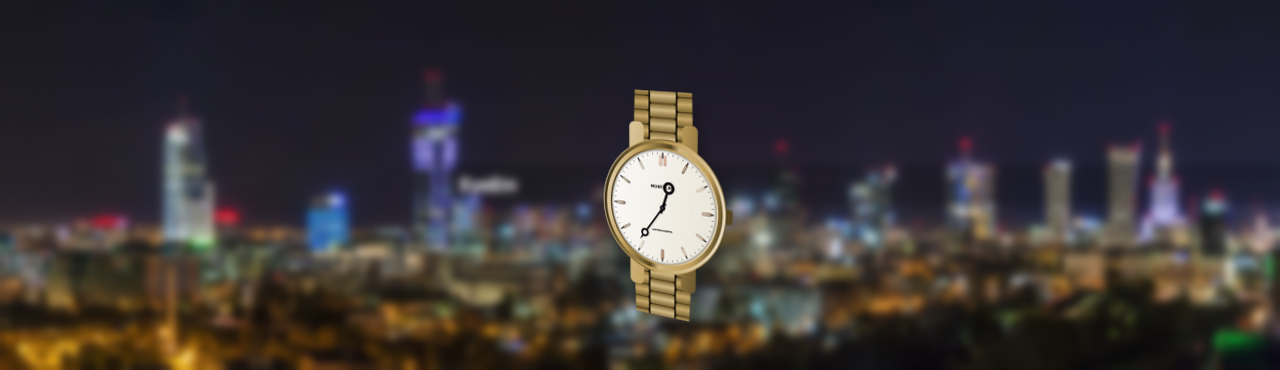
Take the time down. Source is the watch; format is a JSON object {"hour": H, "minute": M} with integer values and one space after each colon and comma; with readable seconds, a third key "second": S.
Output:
{"hour": 12, "minute": 36}
